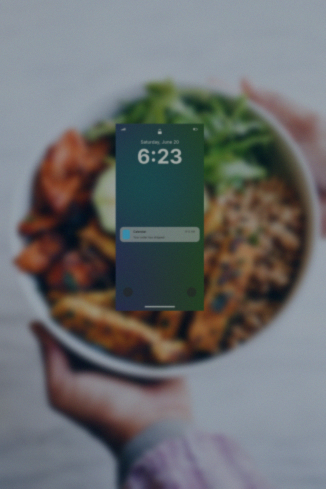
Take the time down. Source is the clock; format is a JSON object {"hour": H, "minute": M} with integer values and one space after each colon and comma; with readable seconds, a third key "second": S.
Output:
{"hour": 6, "minute": 23}
